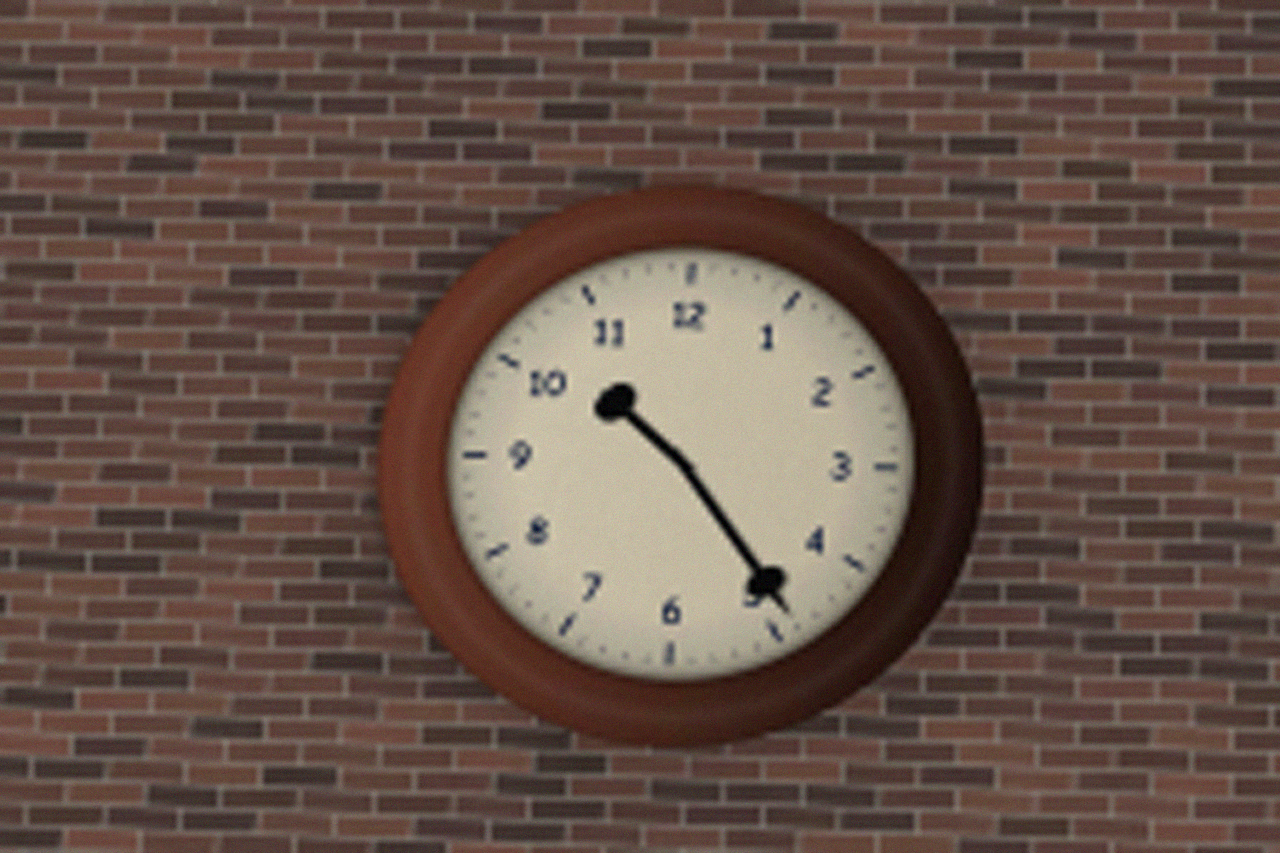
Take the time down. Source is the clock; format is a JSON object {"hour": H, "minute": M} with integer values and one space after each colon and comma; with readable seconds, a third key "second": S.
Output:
{"hour": 10, "minute": 24}
